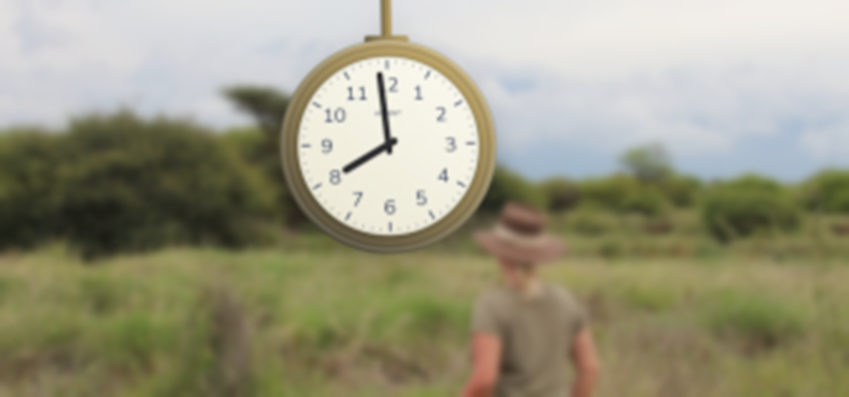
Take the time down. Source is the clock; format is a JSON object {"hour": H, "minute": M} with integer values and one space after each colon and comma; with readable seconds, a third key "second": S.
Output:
{"hour": 7, "minute": 59}
